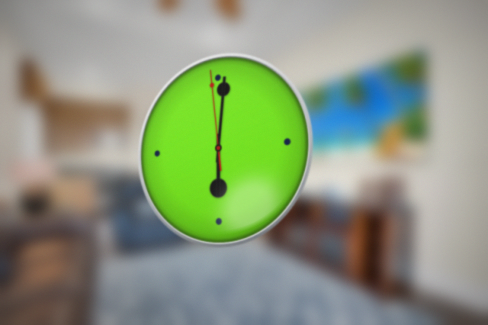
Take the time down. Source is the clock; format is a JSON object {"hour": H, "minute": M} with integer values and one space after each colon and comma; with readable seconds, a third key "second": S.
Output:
{"hour": 6, "minute": 0, "second": 59}
